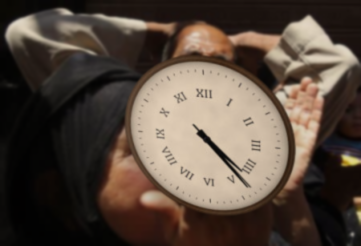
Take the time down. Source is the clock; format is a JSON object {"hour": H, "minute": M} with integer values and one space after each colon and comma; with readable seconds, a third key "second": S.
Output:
{"hour": 4, "minute": 23, "second": 23}
